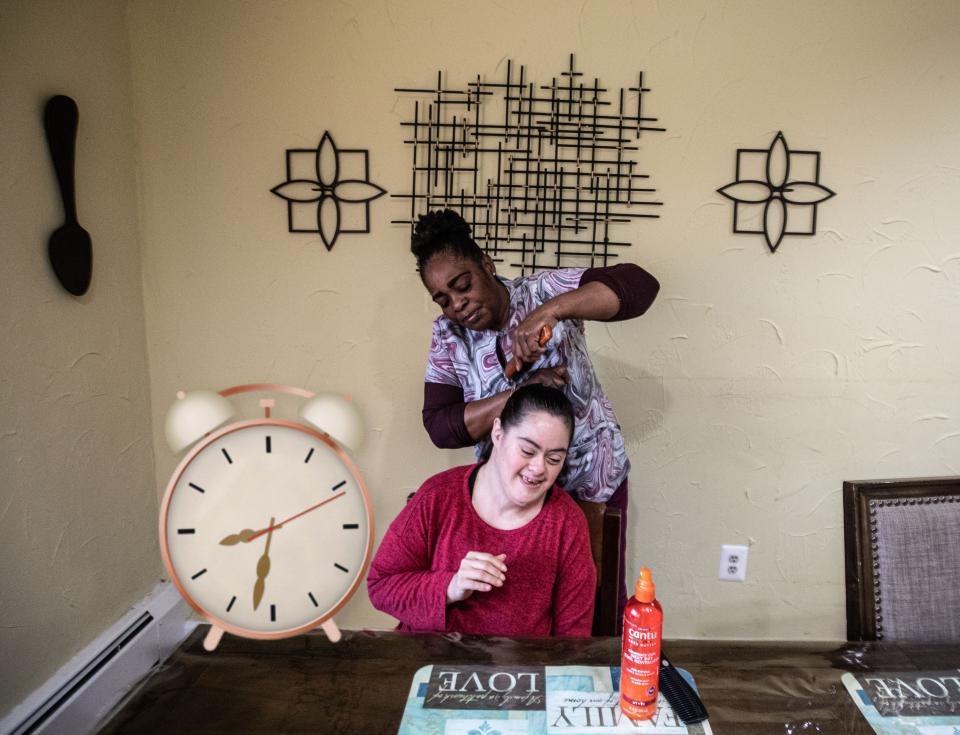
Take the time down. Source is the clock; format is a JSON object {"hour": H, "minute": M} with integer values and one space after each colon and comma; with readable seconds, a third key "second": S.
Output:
{"hour": 8, "minute": 32, "second": 11}
